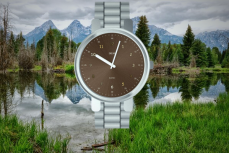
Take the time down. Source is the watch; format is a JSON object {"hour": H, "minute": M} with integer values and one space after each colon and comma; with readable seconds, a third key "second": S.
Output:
{"hour": 10, "minute": 3}
